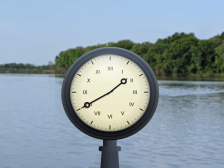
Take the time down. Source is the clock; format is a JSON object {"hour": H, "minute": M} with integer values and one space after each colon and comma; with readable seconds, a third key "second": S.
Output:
{"hour": 1, "minute": 40}
